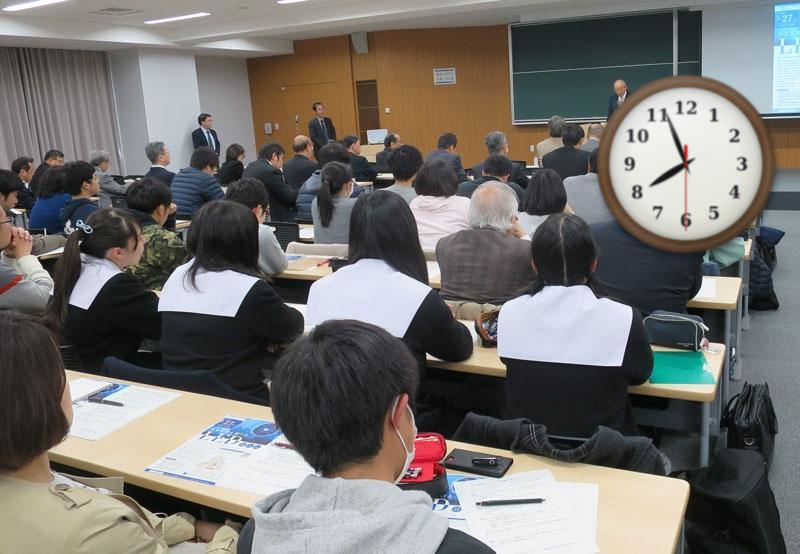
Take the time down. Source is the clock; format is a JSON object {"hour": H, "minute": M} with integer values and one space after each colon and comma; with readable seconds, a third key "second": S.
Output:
{"hour": 7, "minute": 56, "second": 30}
